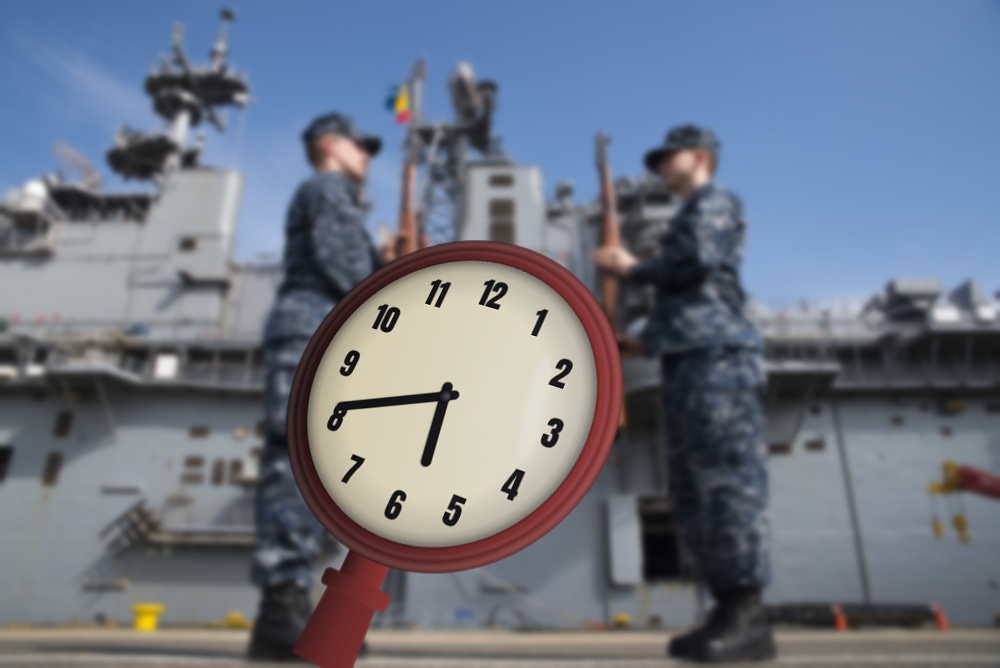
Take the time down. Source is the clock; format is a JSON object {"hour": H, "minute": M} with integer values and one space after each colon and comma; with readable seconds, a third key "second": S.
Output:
{"hour": 5, "minute": 41}
